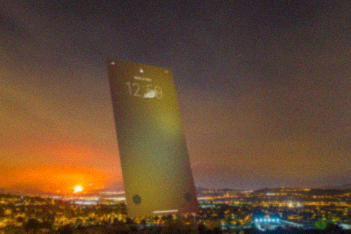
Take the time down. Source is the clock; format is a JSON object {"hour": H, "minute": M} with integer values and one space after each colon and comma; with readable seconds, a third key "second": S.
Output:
{"hour": 12, "minute": 59}
